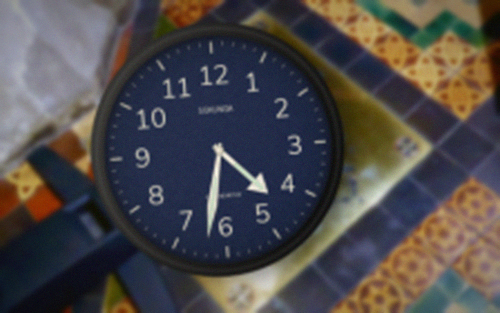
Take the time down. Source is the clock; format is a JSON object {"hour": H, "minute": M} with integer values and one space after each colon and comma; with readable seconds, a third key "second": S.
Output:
{"hour": 4, "minute": 32}
